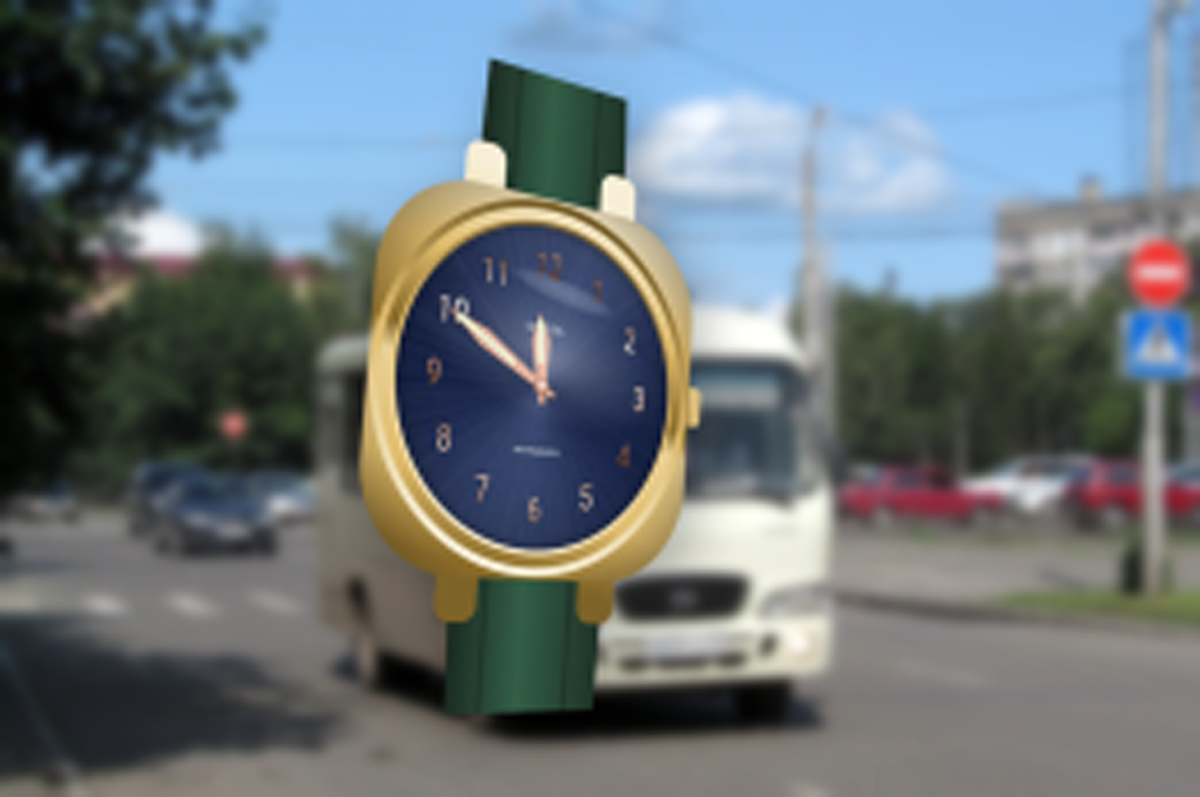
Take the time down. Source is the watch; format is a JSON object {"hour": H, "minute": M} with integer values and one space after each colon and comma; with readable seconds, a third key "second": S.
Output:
{"hour": 11, "minute": 50}
